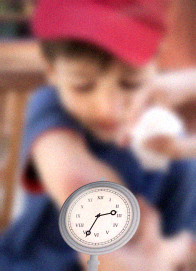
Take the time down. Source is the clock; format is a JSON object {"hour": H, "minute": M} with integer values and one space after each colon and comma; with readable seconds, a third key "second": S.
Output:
{"hour": 2, "minute": 34}
